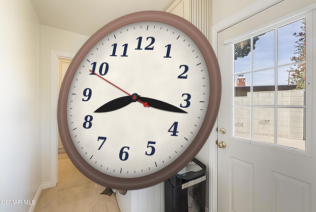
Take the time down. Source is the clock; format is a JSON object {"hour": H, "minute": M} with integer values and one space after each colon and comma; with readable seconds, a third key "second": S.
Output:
{"hour": 8, "minute": 16, "second": 49}
